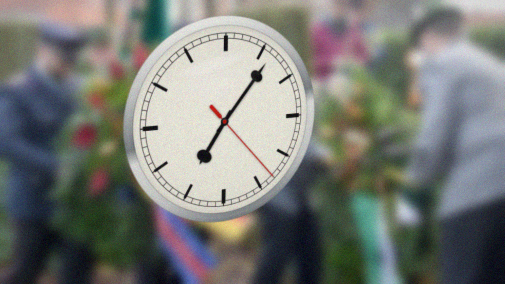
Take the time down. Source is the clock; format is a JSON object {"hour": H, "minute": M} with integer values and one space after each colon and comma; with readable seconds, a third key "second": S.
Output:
{"hour": 7, "minute": 6, "second": 23}
